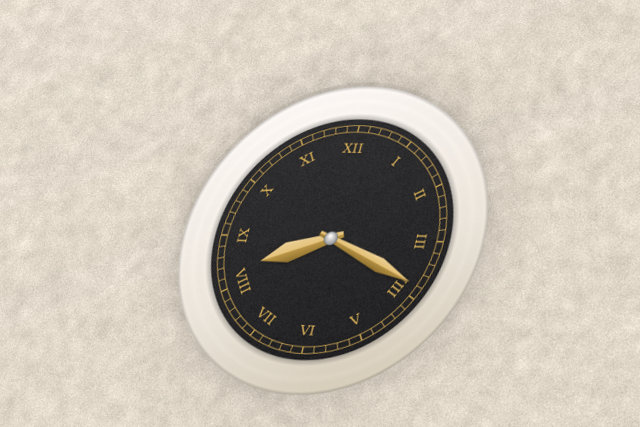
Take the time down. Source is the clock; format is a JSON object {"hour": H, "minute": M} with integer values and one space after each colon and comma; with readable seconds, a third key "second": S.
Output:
{"hour": 8, "minute": 19}
